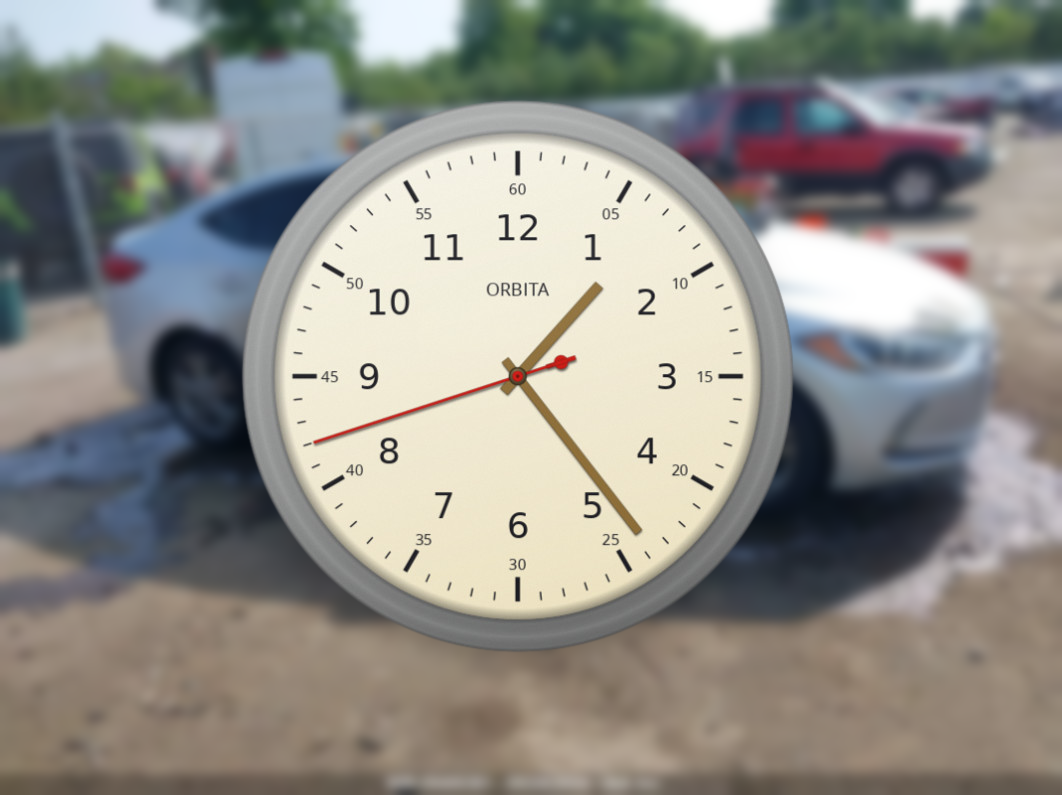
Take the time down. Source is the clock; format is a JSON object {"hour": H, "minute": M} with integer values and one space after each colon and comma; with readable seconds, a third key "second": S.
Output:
{"hour": 1, "minute": 23, "second": 42}
